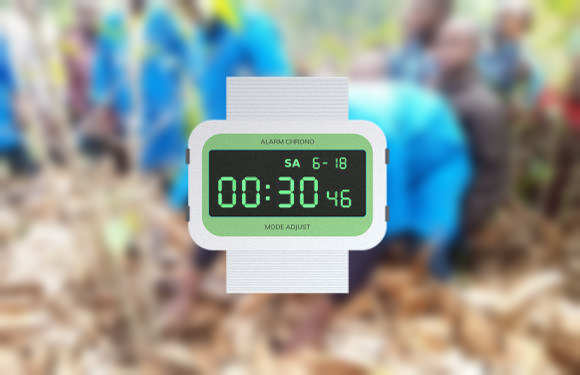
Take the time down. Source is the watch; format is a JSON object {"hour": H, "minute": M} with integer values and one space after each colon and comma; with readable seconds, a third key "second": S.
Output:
{"hour": 0, "minute": 30, "second": 46}
